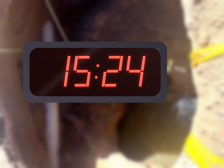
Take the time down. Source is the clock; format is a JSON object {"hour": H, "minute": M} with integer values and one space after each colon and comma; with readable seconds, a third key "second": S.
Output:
{"hour": 15, "minute": 24}
